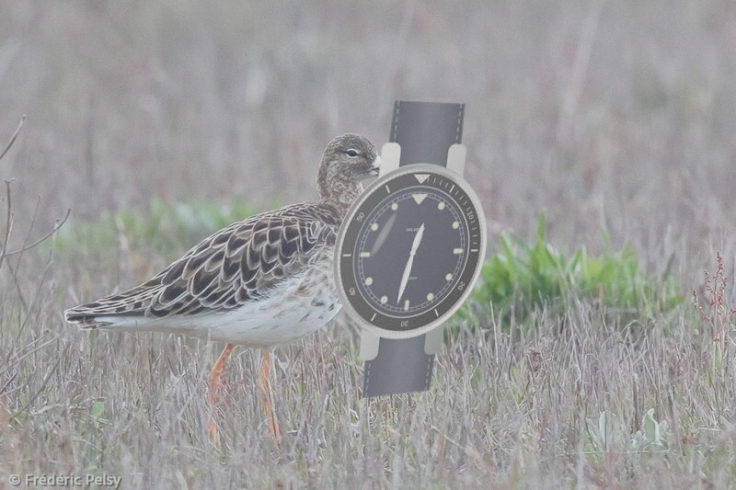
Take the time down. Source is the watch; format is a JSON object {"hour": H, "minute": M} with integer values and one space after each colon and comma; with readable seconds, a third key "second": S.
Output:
{"hour": 12, "minute": 32}
